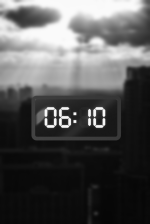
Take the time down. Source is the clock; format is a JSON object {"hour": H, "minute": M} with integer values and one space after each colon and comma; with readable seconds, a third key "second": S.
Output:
{"hour": 6, "minute": 10}
